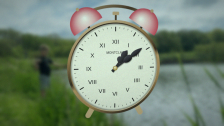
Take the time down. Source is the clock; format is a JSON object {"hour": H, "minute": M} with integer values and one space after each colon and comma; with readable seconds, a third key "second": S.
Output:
{"hour": 1, "minute": 9}
